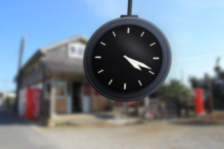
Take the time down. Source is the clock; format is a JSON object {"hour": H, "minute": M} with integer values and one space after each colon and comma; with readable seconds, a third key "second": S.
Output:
{"hour": 4, "minute": 19}
